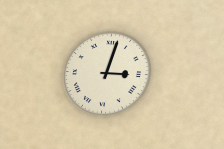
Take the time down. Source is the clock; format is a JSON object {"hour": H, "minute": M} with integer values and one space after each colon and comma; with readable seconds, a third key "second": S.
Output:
{"hour": 3, "minute": 2}
